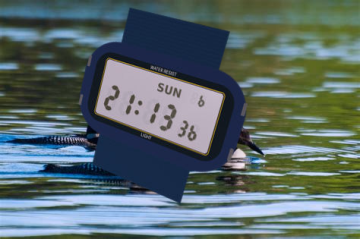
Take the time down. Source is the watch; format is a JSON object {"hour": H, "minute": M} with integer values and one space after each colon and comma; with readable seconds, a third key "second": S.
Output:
{"hour": 21, "minute": 13, "second": 36}
